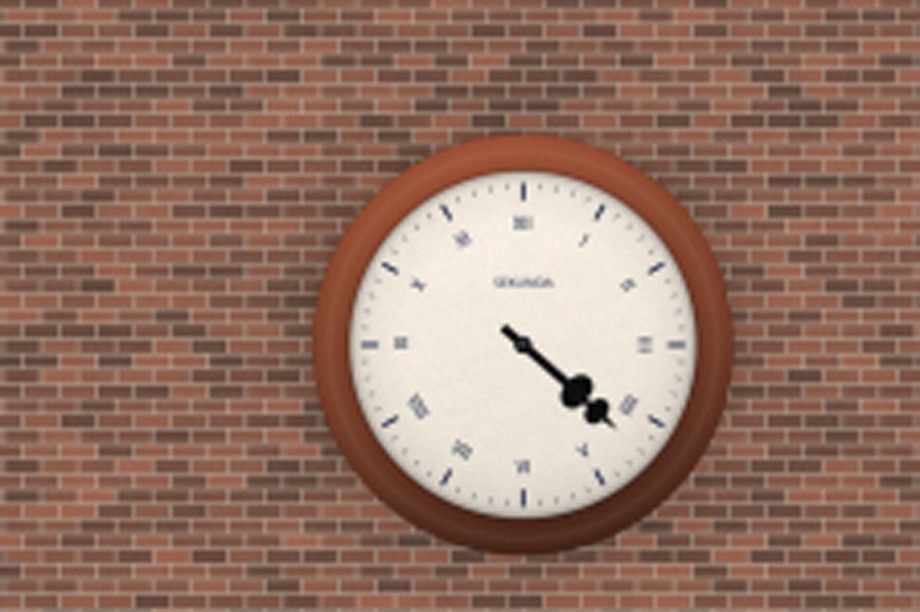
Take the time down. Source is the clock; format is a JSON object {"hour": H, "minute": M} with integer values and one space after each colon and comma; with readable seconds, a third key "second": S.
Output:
{"hour": 4, "minute": 22}
